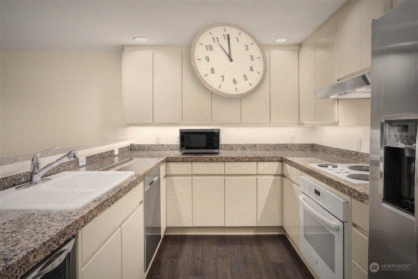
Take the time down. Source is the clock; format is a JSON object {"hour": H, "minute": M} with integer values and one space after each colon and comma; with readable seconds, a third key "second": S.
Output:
{"hour": 11, "minute": 1}
